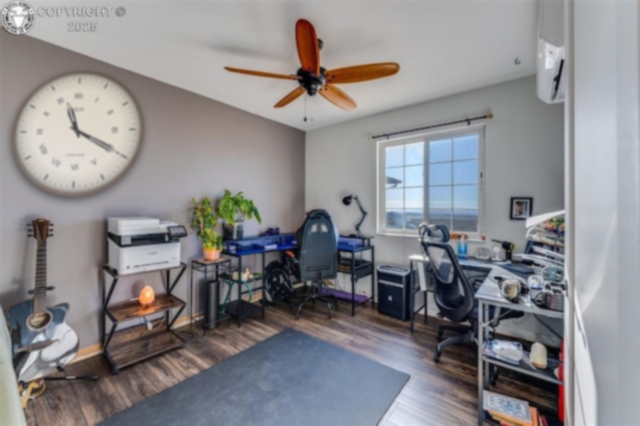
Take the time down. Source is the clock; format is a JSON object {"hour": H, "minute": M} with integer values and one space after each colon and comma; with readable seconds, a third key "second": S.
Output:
{"hour": 11, "minute": 20}
